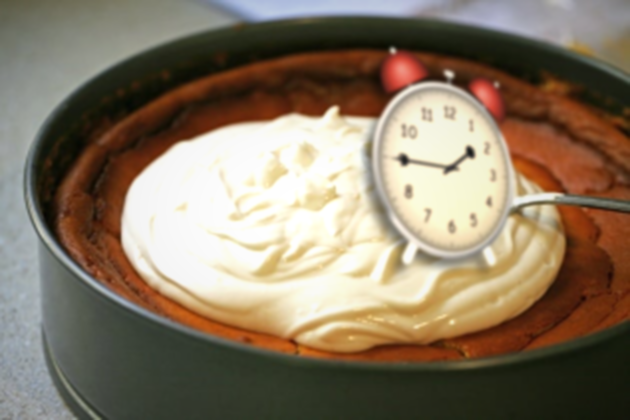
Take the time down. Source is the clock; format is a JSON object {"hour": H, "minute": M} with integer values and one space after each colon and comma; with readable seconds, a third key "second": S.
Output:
{"hour": 1, "minute": 45}
